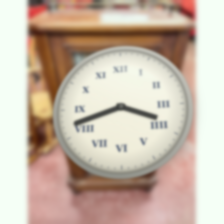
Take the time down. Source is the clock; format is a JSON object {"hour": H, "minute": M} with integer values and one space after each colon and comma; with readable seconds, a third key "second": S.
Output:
{"hour": 3, "minute": 42}
